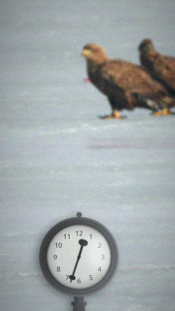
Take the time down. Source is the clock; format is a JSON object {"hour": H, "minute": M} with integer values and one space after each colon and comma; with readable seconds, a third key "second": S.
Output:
{"hour": 12, "minute": 33}
